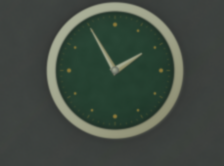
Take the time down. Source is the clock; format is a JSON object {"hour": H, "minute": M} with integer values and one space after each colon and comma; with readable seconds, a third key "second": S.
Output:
{"hour": 1, "minute": 55}
